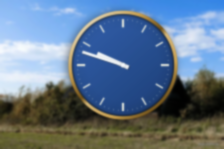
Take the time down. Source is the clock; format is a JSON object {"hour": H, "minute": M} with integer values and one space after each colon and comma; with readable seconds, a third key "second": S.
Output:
{"hour": 9, "minute": 48}
